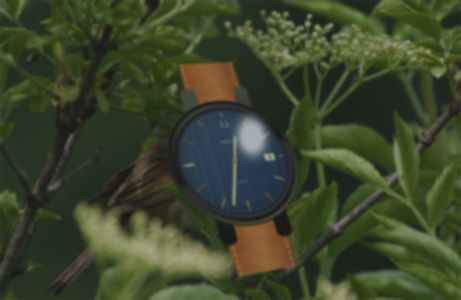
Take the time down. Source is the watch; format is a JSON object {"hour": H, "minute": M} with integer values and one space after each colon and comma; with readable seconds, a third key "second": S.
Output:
{"hour": 12, "minute": 33}
